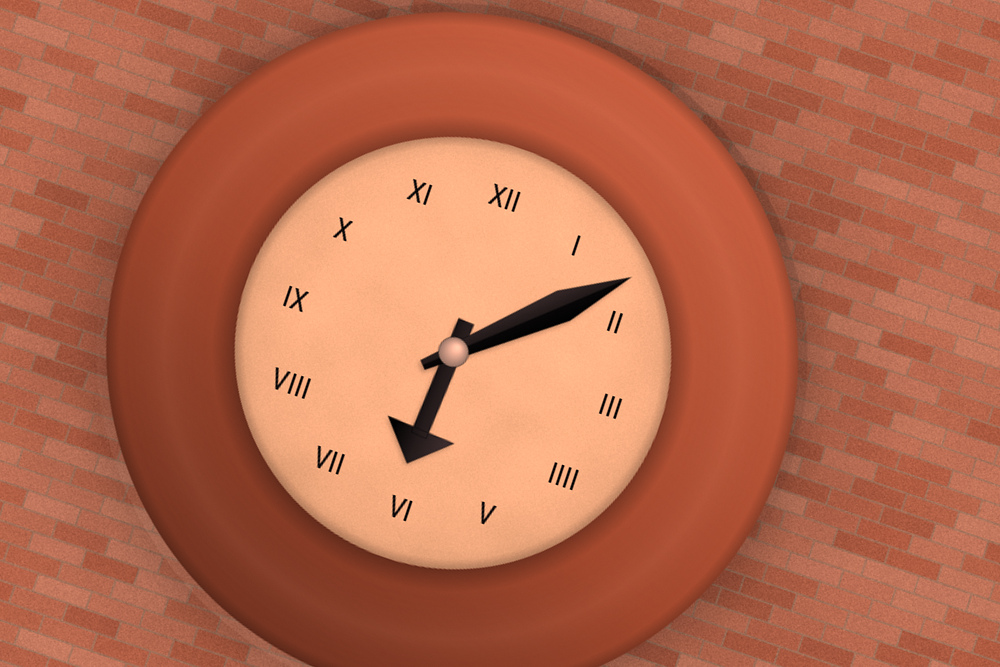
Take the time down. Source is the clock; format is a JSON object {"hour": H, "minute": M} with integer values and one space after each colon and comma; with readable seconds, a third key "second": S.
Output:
{"hour": 6, "minute": 8}
